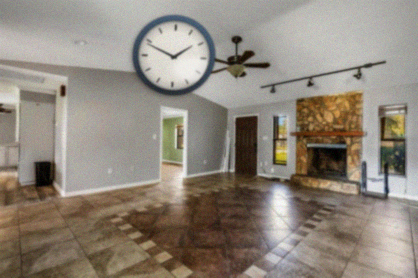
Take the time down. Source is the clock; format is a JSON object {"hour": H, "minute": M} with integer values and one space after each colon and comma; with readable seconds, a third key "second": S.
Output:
{"hour": 1, "minute": 49}
